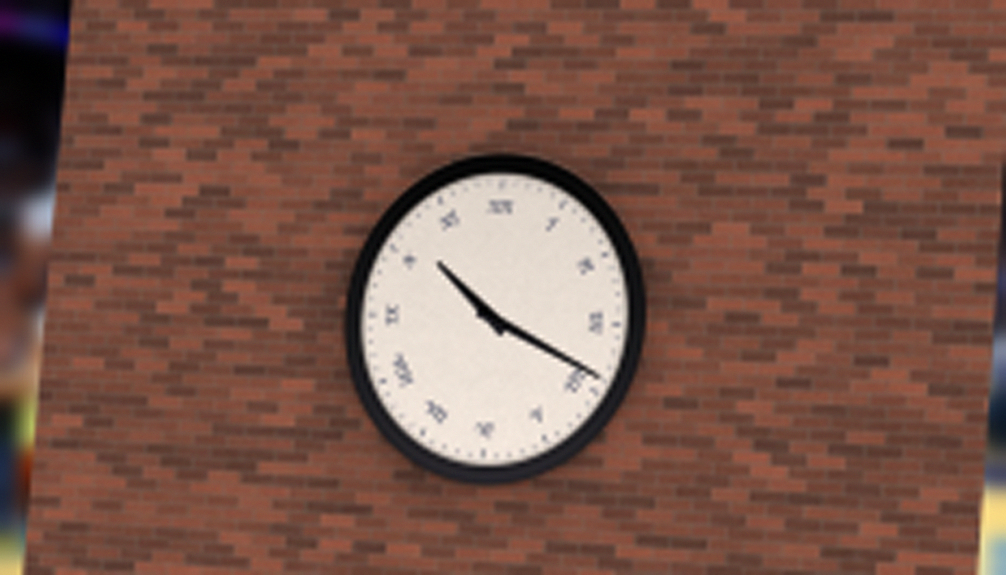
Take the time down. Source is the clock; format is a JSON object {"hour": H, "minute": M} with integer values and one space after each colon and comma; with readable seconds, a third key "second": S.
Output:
{"hour": 10, "minute": 19}
